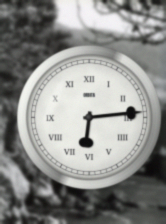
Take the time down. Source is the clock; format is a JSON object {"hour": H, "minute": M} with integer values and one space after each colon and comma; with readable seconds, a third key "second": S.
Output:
{"hour": 6, "minute": 14}
